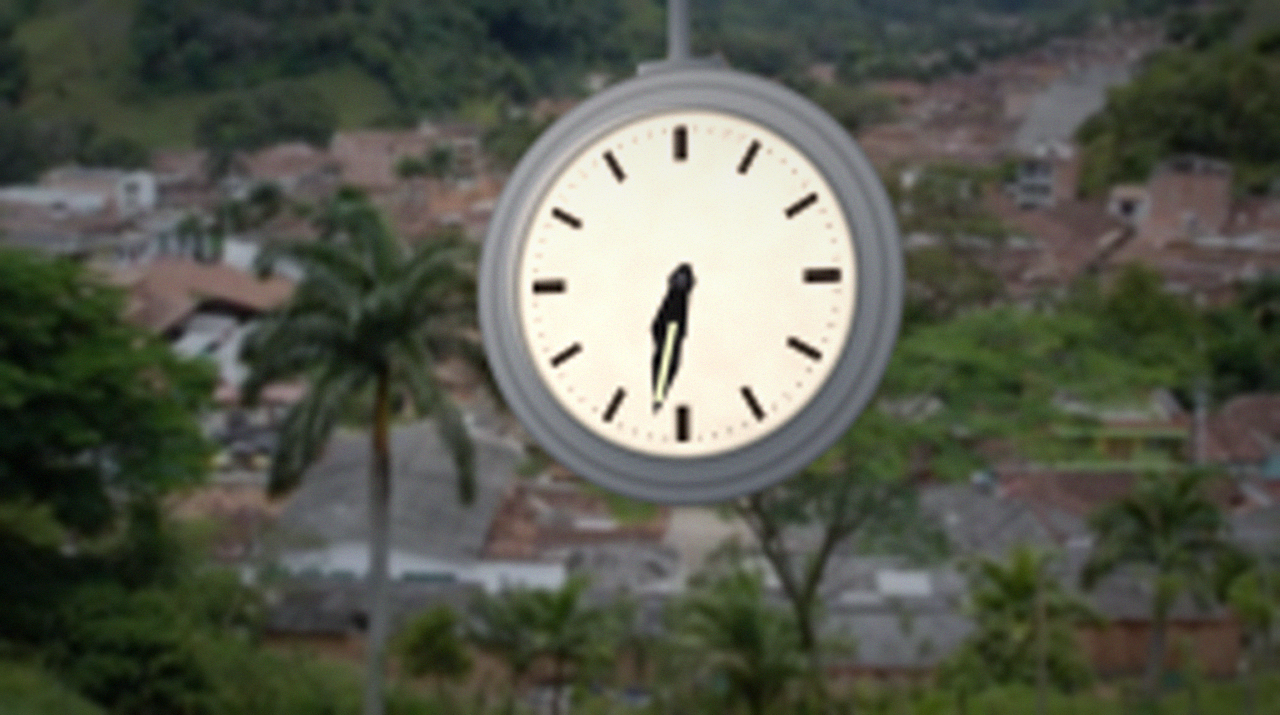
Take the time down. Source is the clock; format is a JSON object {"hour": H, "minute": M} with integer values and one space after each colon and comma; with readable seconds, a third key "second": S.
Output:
{"hour": 6, "minute": 32}
